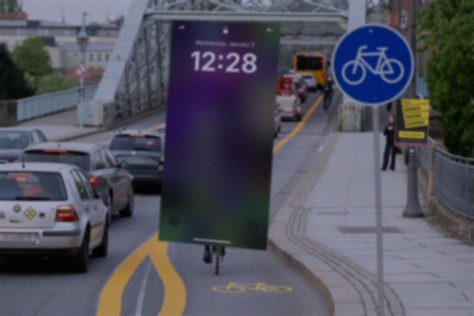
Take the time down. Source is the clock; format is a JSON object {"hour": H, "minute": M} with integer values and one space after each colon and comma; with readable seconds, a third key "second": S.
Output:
{"hour": 12, "minute": 28}
